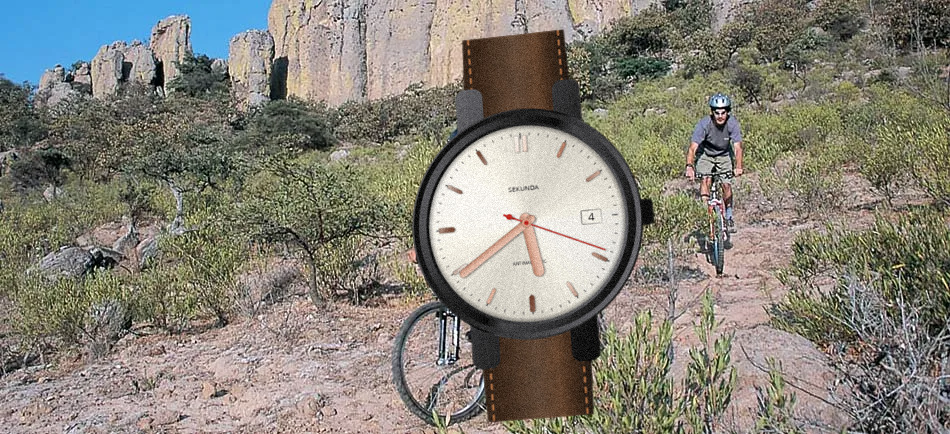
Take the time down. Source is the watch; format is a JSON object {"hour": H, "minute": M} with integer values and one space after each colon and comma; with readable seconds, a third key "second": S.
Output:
{"hour": 5, "minute": 39, "second": 19}
